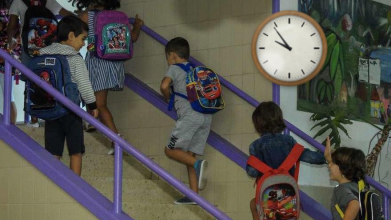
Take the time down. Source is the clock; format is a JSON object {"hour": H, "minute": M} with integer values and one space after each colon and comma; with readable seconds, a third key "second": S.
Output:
{"hour": 9, "minute": 54}
